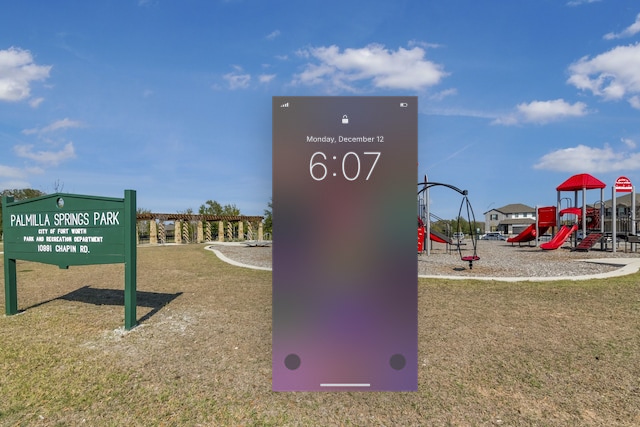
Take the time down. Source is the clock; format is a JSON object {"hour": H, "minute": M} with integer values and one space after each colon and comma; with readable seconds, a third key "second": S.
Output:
{"hour": 6, "minute": 7}
